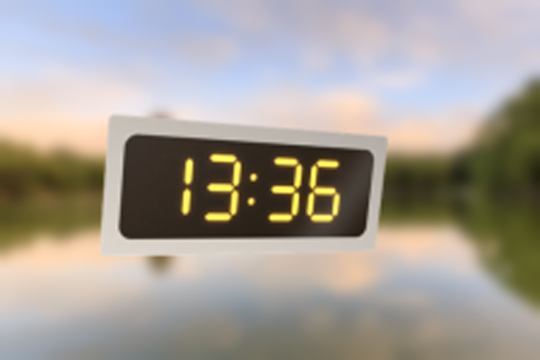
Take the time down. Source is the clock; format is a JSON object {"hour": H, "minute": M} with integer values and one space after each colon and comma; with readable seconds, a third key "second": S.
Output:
{"hour": 13, "minute": 36}
